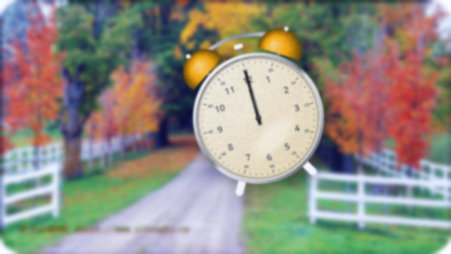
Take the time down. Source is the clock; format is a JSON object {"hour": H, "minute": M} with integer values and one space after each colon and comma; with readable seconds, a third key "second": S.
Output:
{"hour": 12, "minute": 0}
